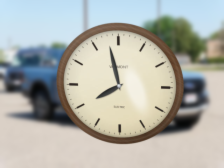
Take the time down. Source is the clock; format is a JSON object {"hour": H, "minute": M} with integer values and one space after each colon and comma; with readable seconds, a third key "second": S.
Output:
{"hour": 7, "minute": 58}
